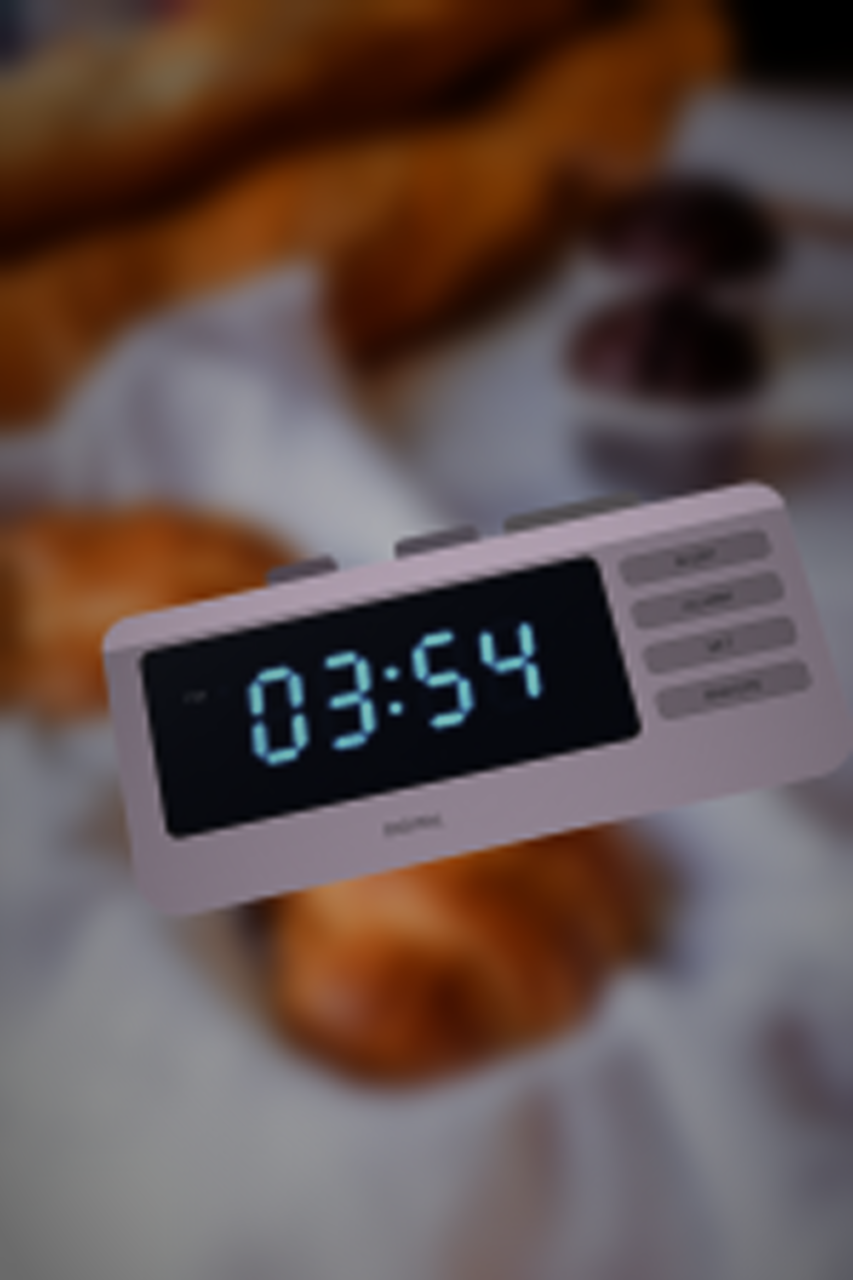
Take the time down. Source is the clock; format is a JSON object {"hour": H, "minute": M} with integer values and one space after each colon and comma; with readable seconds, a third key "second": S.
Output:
{"hour": 3, "minute": 54}
